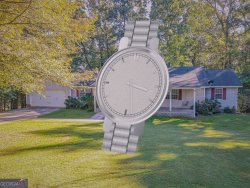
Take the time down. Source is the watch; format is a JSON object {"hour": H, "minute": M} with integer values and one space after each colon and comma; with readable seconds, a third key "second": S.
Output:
{"hour": 3, "minute": 28}
